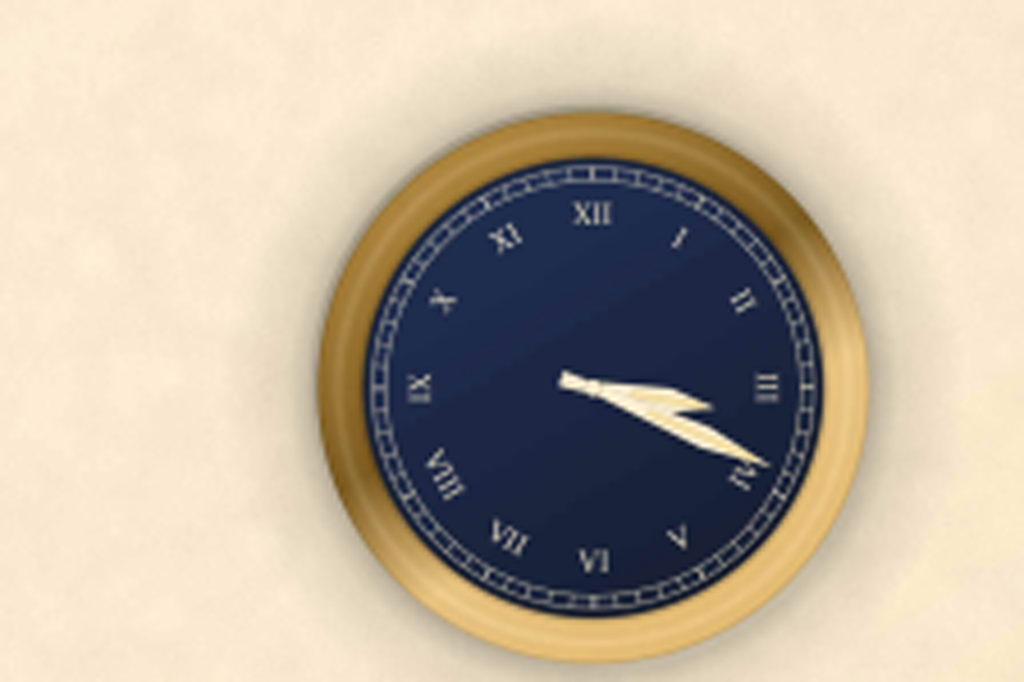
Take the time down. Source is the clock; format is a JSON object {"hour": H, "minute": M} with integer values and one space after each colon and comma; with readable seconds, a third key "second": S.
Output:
{"hour": 3, "minute": 19}
